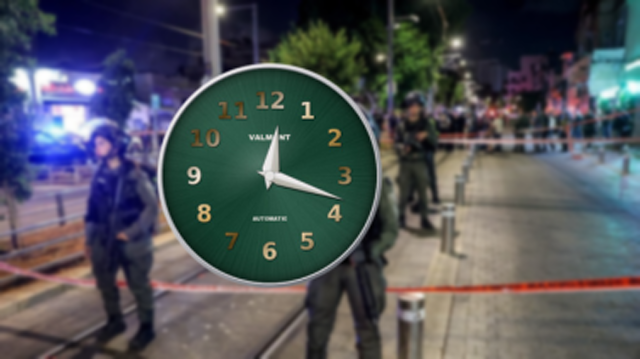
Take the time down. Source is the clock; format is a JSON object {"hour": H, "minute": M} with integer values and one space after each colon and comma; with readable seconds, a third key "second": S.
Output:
{"hour": 12, "minute": 18}
